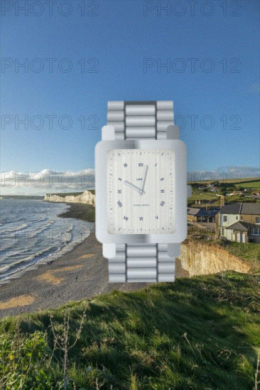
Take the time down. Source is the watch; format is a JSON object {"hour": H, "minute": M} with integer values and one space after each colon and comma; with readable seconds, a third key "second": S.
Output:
{"hour": 10, "minute": 2}
